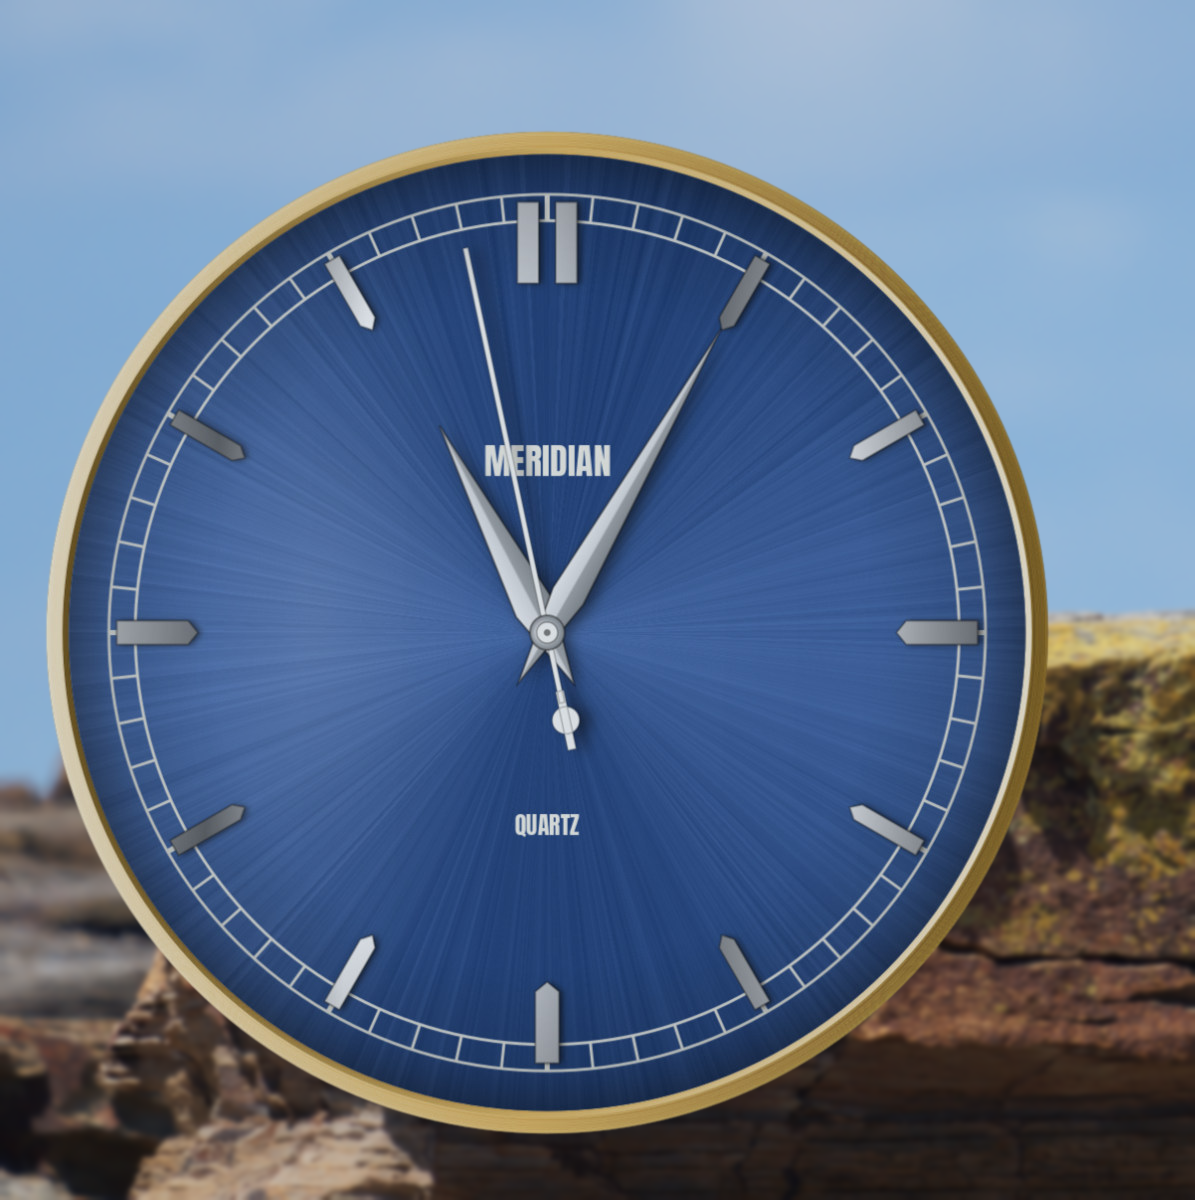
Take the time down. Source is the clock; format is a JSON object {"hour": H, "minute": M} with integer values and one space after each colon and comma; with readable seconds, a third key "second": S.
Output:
{"hour": 11, "minute": 4, "second": 58}
